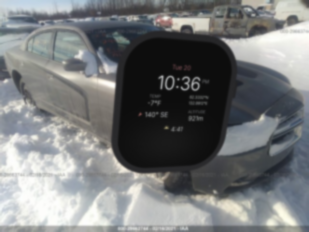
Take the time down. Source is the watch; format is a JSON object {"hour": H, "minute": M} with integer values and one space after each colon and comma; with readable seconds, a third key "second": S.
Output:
{"hour": 10, "minute": 36}
